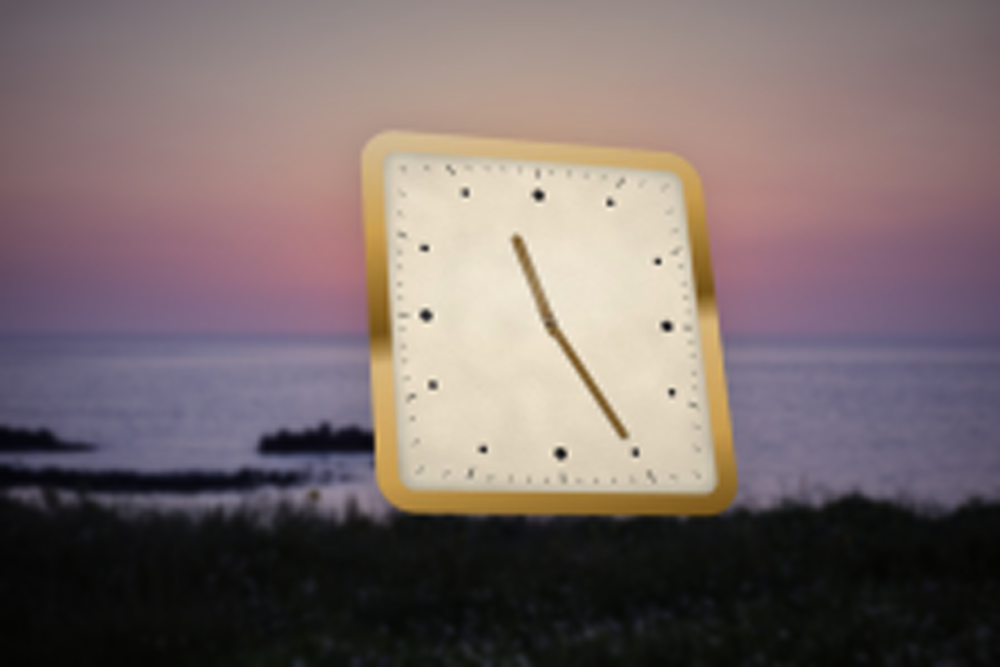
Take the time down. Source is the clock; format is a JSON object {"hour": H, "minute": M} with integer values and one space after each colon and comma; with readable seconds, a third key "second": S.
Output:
{"hour": 11, "minute": 25}
